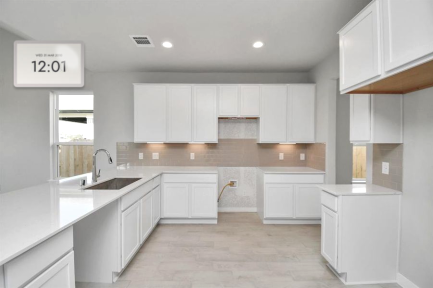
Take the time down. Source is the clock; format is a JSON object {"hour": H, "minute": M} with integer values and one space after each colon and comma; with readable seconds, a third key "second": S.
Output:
{"hour": 12, "minute": 1}
